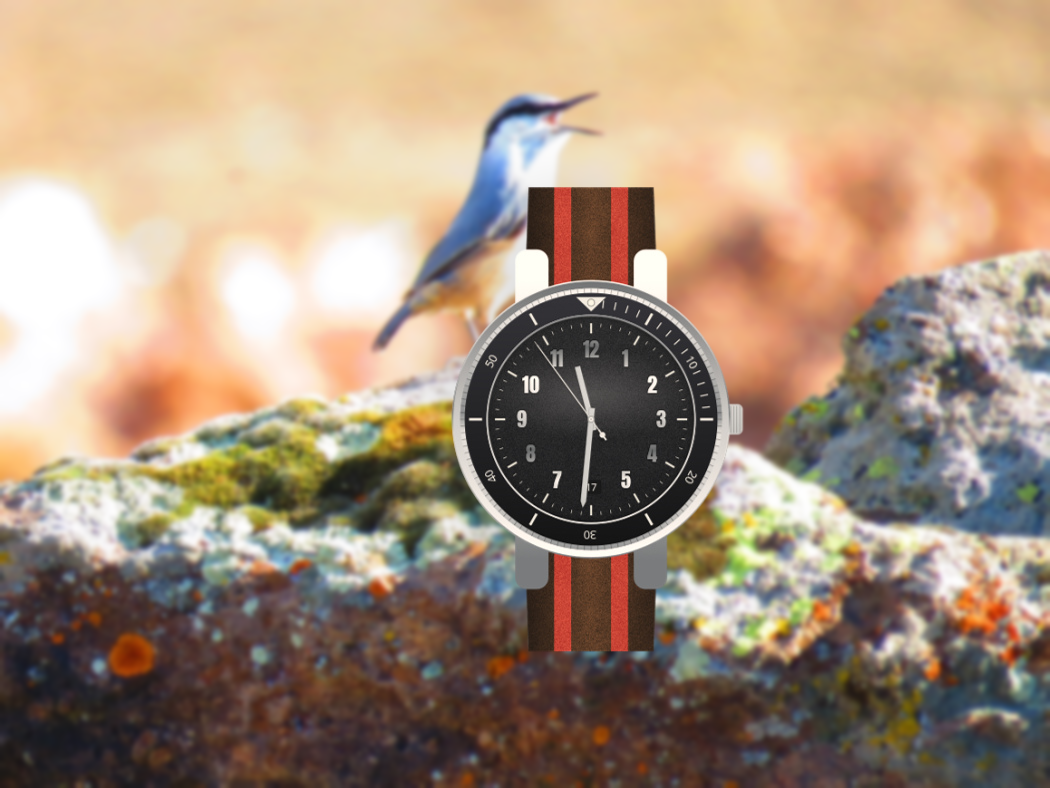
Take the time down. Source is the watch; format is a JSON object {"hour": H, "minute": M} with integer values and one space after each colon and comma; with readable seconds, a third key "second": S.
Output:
{"hour": 11, "minute": 30, "second": 54}
